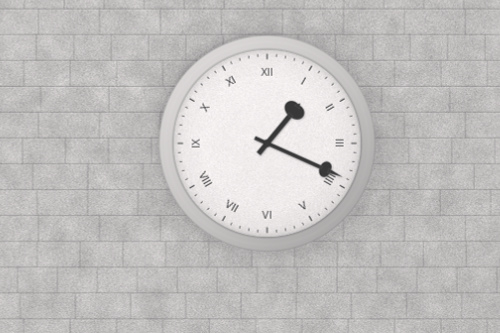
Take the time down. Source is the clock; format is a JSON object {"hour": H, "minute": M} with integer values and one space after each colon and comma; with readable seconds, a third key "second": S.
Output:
{"hour": 1, "minute": 19}
